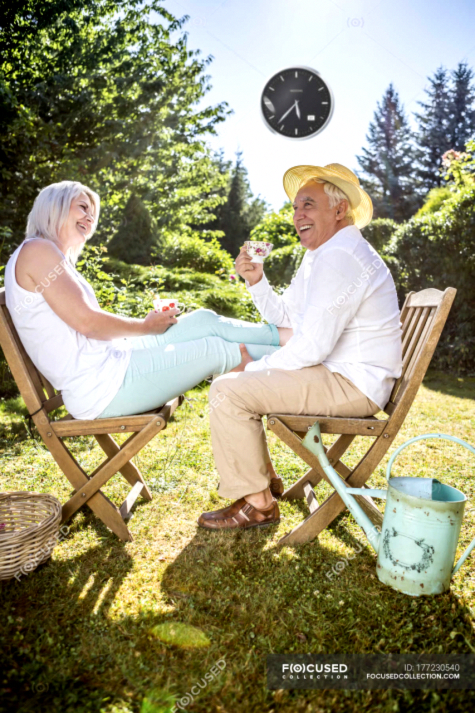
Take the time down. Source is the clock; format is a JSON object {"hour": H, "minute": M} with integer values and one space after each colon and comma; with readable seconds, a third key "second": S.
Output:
{"hour": 5, "minute": 37}
